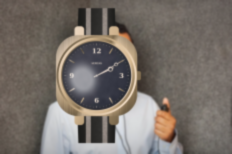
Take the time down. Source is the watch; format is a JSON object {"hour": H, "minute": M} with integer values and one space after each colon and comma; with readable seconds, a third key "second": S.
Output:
{"hour": 2, "minute": 10}
